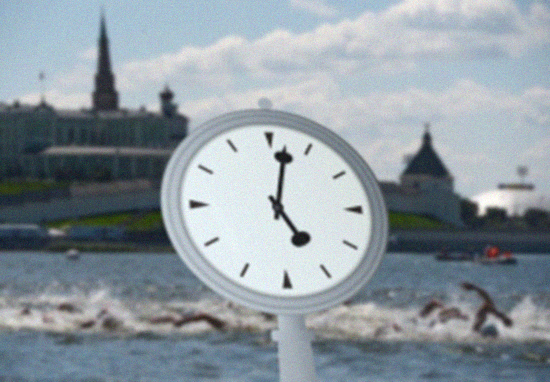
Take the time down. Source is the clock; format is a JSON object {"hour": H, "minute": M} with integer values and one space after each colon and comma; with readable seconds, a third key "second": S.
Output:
{"hour": 5, "minute": 2}
